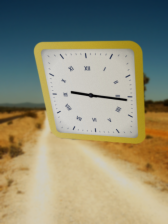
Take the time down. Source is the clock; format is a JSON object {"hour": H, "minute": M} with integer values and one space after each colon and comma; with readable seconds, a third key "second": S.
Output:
{"hour": 9, "minute": 16}
